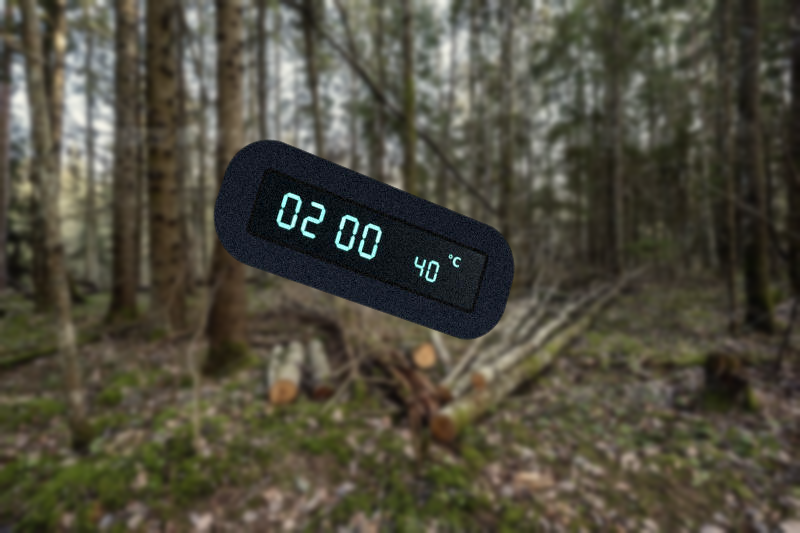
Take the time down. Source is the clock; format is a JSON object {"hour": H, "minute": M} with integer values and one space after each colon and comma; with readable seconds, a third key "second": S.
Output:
{"hour": 2, "minute": 0}
